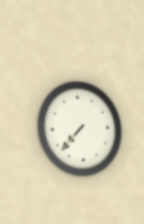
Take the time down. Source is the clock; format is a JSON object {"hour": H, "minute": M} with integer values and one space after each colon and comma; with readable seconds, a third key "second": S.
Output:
{"hour": 7, "minute": 38}
